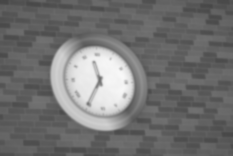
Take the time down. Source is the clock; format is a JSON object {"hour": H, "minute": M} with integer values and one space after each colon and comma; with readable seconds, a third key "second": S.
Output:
{"hour": 11, "minute": 35}
